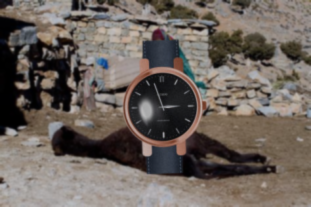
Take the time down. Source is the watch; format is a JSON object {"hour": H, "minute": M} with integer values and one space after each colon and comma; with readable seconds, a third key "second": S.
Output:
{"hour": 2, "minute": 57}
